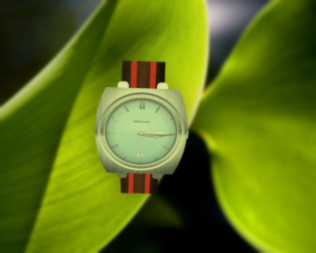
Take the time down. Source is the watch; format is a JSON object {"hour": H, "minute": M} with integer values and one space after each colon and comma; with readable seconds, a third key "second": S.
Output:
{"hour": 3, "minute": 15}
